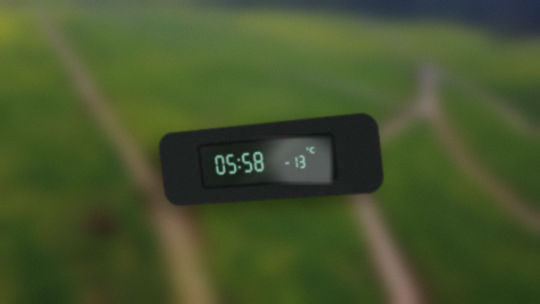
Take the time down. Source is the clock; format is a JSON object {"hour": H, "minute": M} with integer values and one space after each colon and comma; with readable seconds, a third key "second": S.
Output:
{"hour": 5, "minute": 58}
